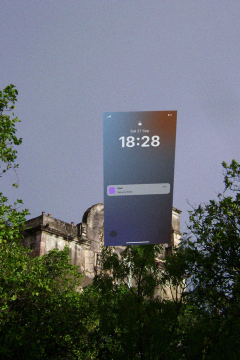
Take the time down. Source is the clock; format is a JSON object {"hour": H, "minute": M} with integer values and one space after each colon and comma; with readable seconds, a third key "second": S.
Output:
{"hour": 18, "minute": 28}
